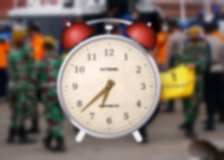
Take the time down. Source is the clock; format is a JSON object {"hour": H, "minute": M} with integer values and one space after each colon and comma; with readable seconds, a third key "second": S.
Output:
{"hour": 6, "minute": 38}
